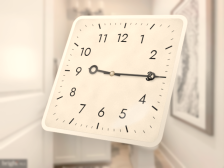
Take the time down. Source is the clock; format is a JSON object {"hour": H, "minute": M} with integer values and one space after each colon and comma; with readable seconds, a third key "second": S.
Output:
{"hour": 9, "minute": 15}
